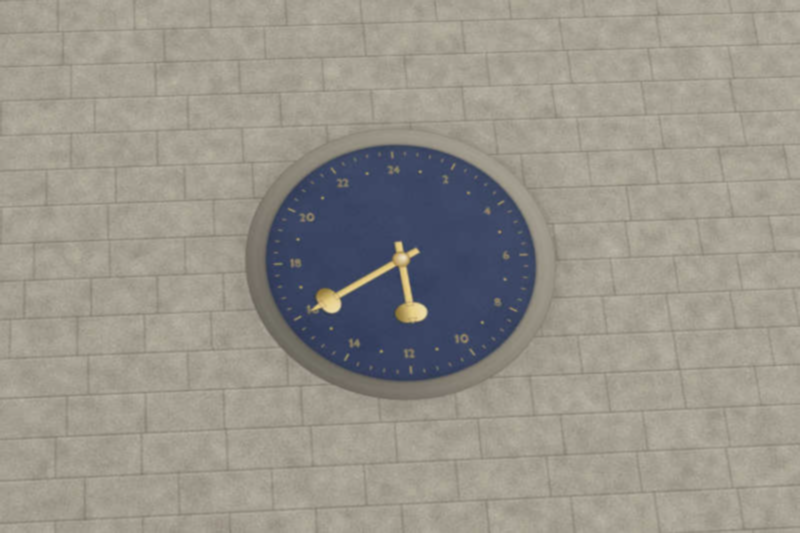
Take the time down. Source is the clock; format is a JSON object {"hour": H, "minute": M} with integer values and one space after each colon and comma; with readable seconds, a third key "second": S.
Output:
{"hour": 11, "minute": 40}
